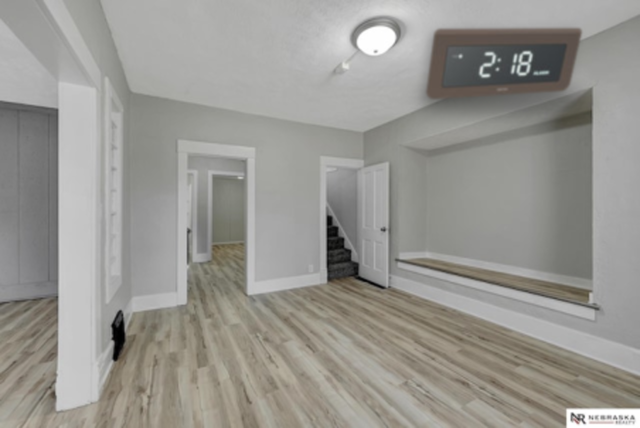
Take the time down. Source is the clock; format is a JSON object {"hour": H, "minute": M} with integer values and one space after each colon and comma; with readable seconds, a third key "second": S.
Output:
{"hour": 2, "minute": 18}
